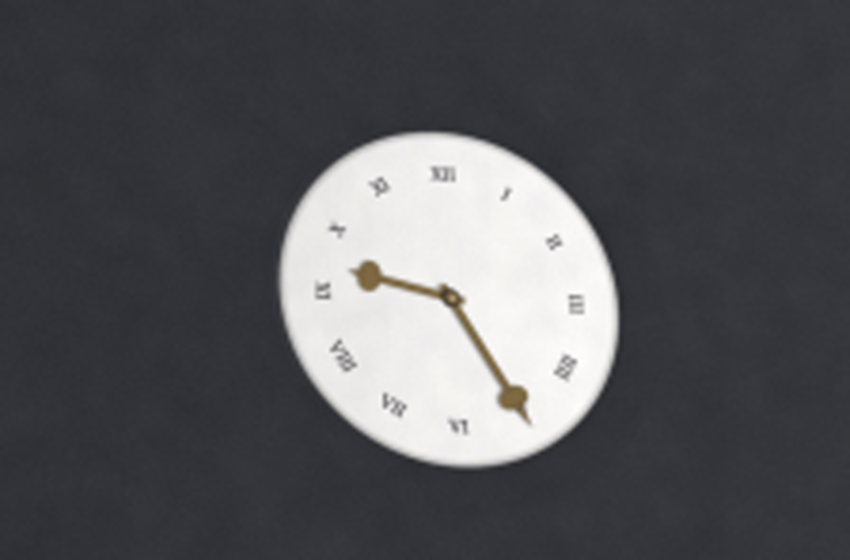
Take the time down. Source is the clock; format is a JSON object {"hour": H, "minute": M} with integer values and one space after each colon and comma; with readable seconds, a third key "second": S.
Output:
{"hour": 9, "minute": 25}
